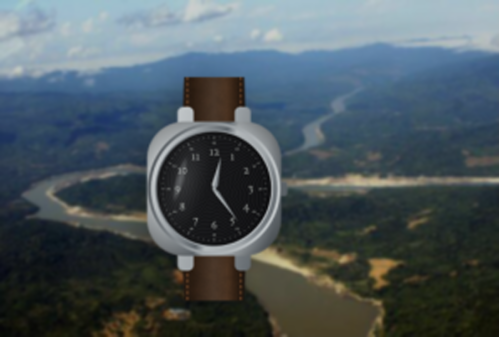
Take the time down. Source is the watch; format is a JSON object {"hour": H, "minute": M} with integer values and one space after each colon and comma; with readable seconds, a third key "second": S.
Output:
{"hour": 12, "minute": 24}
